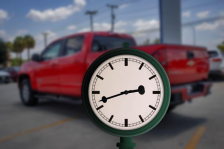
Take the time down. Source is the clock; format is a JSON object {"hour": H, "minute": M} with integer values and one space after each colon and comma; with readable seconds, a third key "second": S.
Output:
{"hour": 2, "minute": 42}
